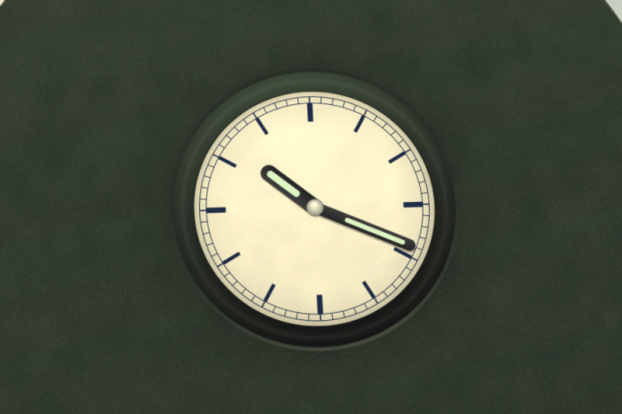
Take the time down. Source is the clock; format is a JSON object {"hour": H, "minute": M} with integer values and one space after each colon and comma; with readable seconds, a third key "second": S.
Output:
{"hour": 10, "minute": 19}
